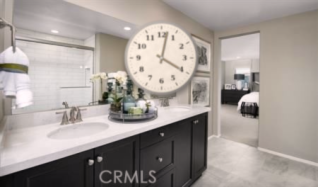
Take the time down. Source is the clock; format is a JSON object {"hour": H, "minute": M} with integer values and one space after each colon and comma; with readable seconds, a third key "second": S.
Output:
{"hour": 4, "minute": 2}
